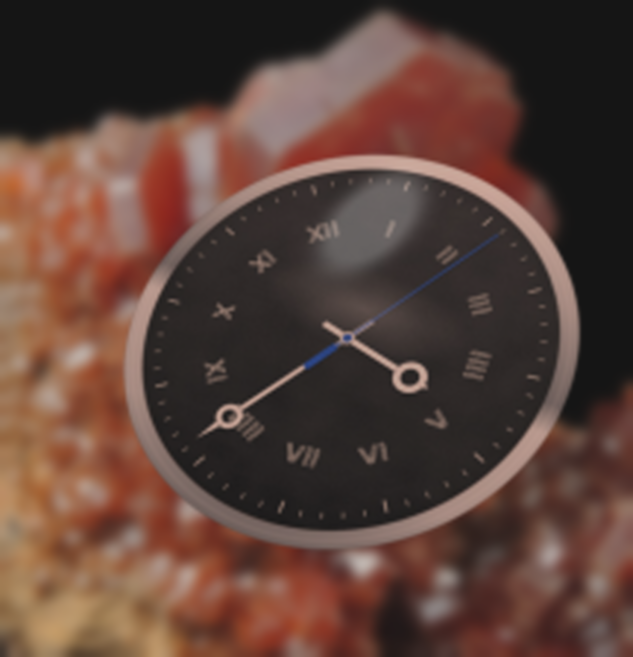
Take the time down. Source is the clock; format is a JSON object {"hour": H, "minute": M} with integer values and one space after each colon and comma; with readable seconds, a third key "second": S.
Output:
{"hour": 4, "minute": 41, "second": 11}
